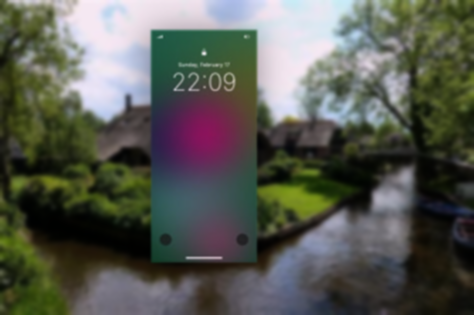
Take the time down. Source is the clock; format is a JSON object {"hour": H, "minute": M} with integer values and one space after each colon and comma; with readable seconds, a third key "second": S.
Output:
{"hour": 22, "minute": 9}
